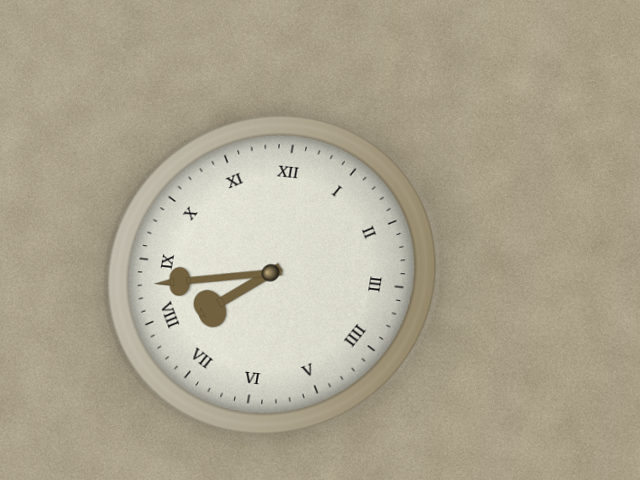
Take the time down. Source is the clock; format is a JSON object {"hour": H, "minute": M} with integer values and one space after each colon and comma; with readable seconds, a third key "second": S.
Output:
{"hour": 7, "minute": 43}
